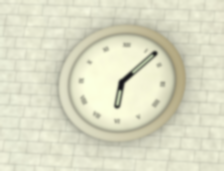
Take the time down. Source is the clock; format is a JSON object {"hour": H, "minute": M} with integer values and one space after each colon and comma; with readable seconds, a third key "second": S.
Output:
{"hour": 6, "minute": 7}
